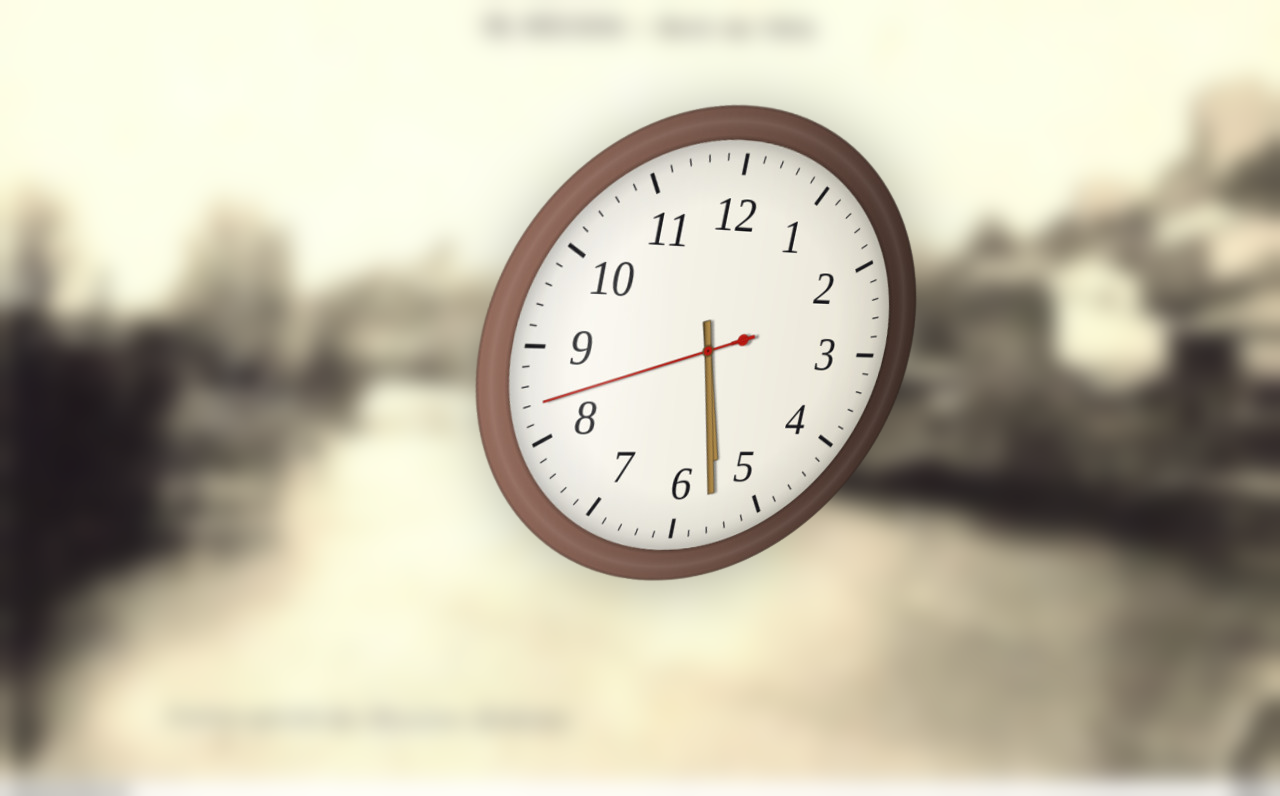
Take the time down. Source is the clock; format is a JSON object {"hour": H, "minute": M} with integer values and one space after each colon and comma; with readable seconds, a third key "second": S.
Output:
{"hour": 5, "minute": 27, "second": 42}
